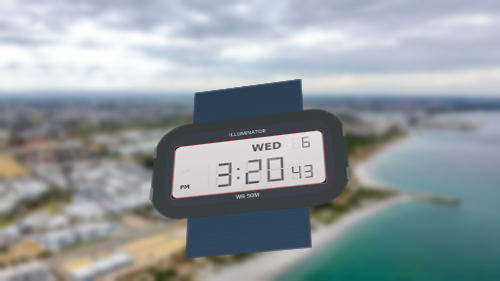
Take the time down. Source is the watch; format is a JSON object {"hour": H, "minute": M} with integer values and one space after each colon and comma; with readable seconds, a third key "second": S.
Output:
{"hour": 3, "minute": 20, "second": 43}
